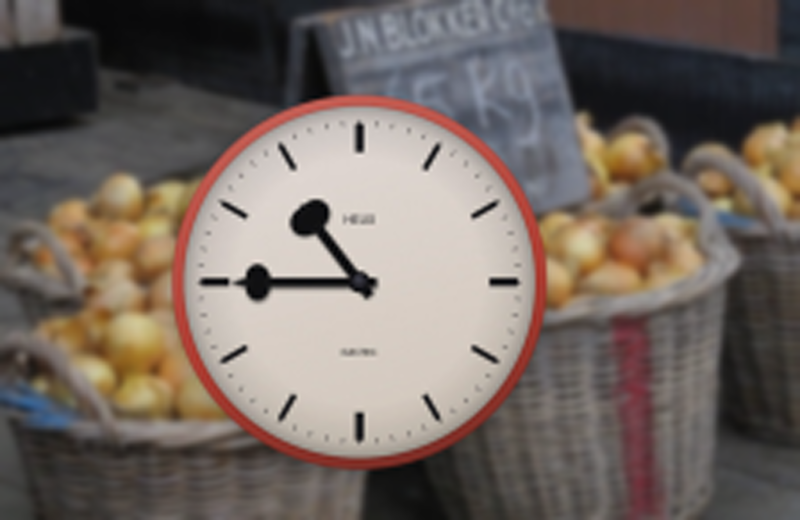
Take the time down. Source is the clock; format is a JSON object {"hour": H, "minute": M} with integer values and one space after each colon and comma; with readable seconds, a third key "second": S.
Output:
{"hour": 10, "minute": 45}
